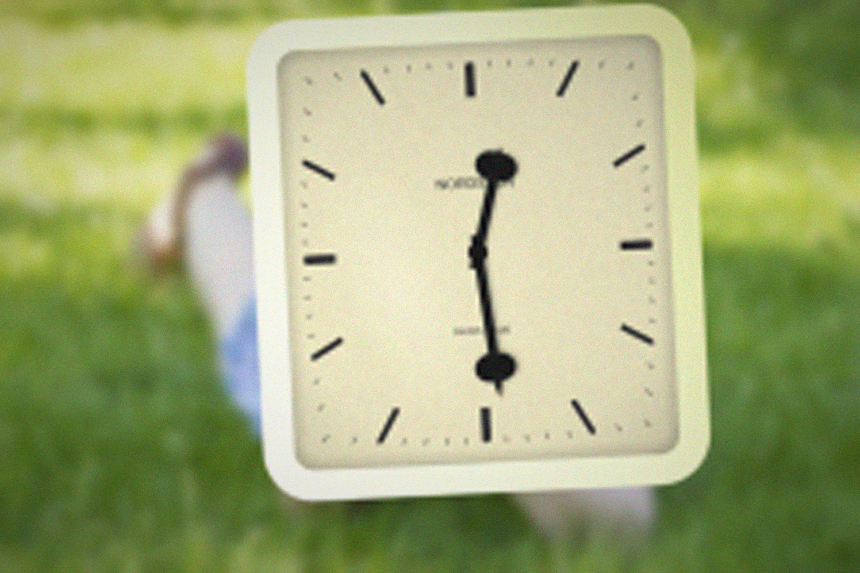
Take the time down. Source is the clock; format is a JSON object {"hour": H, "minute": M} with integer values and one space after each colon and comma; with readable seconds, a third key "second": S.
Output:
{"hour": 12, "minute": 29}
